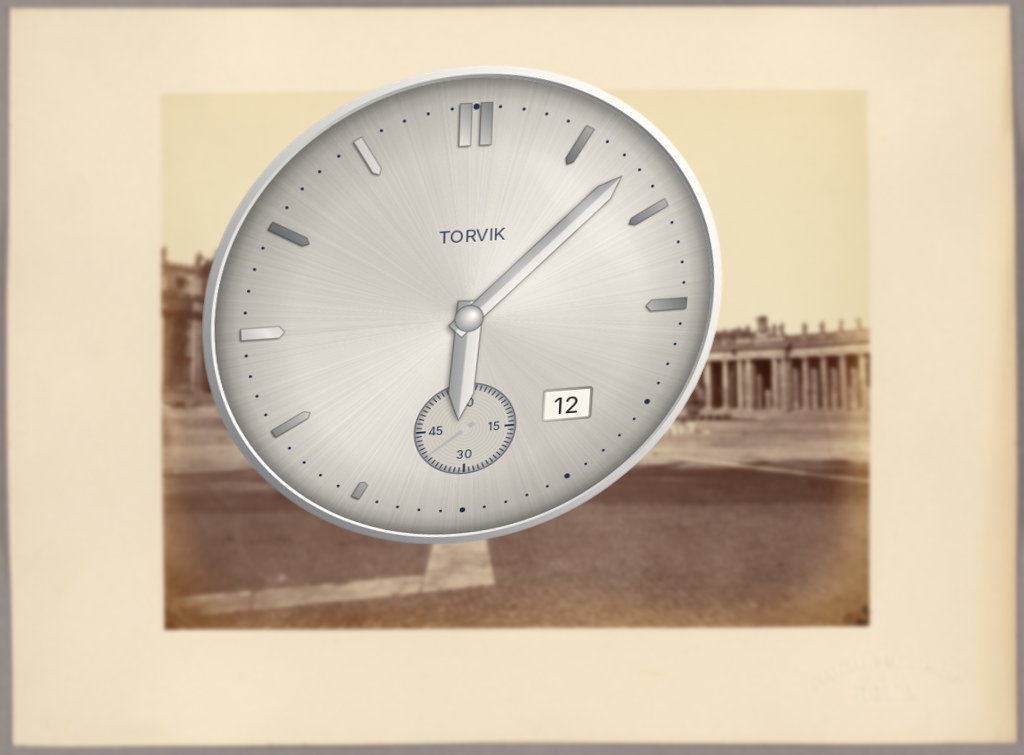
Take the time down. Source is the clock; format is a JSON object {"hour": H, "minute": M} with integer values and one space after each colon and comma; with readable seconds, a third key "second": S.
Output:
{"hour": 6, "minute": 7, "second": 39}
